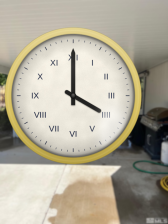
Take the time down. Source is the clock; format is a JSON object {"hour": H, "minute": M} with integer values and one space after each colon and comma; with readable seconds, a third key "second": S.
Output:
{"hour": 4, "minute": 0}
